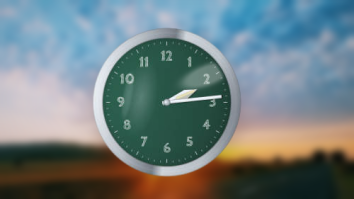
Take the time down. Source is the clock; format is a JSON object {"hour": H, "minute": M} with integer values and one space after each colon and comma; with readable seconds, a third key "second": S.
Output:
{"hour": 2, "minute": 14}
